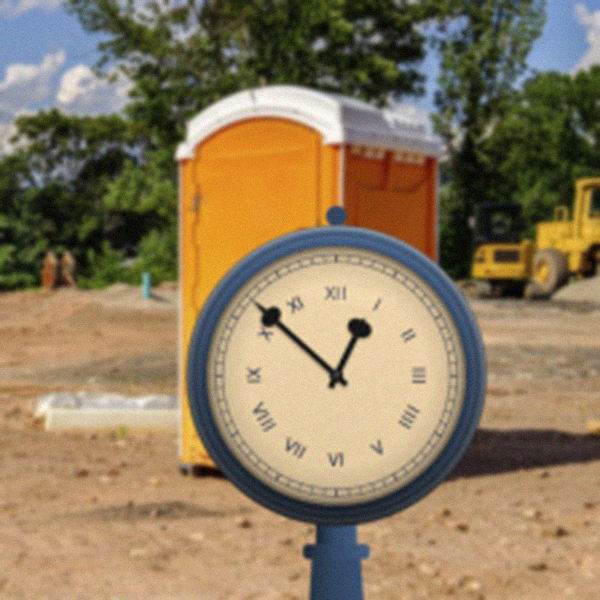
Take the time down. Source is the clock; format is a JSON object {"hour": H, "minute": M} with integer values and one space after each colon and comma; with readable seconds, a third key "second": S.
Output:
{"hour": 12, "minute": 52}
